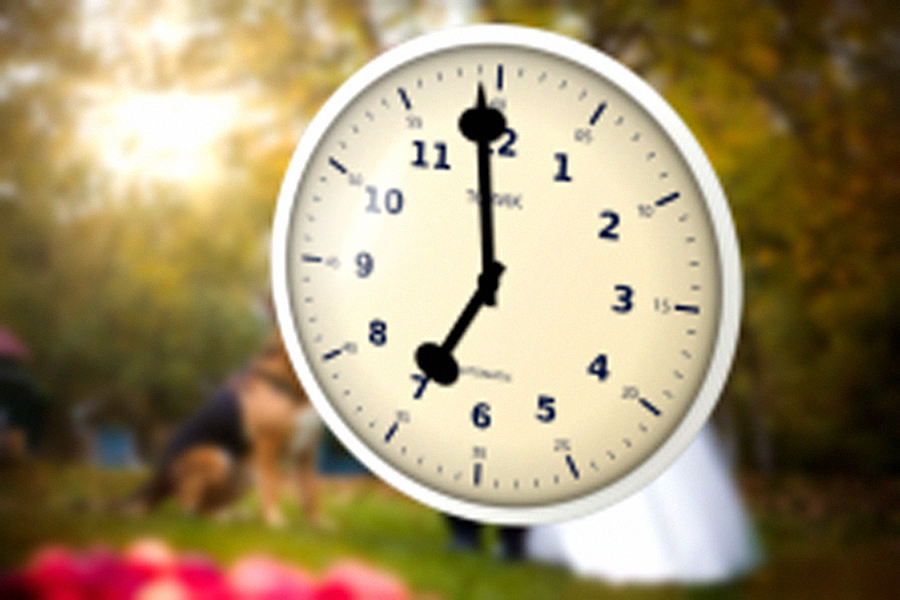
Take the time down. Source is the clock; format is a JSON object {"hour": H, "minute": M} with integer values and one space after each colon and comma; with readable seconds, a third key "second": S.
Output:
{"hour": 6, "minute": 59}
